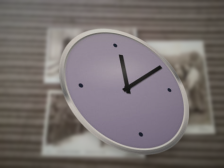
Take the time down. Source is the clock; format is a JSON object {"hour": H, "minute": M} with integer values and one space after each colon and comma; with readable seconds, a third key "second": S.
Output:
{"hour": 12, "minute": 10}
